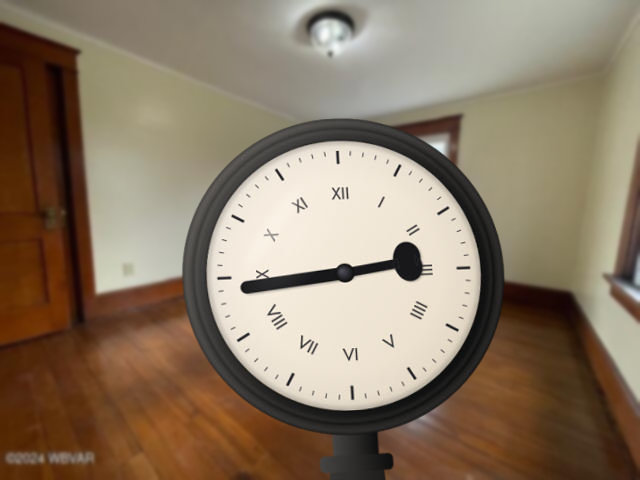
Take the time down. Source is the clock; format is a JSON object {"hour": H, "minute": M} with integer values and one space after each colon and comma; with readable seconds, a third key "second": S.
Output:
{"hour": 2, "minute": 44}
